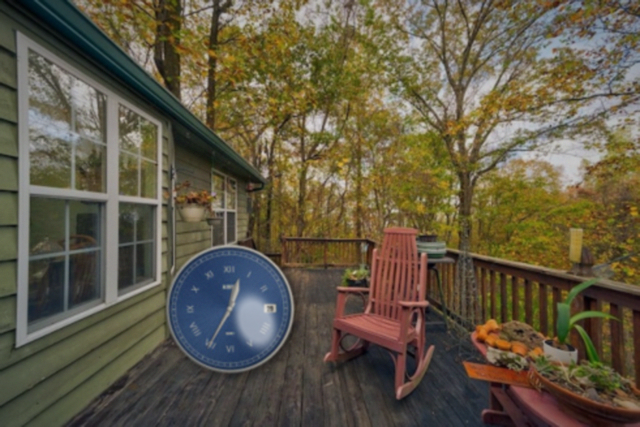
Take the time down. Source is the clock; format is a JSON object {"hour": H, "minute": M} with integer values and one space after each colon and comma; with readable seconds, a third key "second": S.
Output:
{"hour": 12, "minute": 35}
